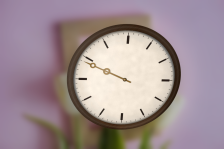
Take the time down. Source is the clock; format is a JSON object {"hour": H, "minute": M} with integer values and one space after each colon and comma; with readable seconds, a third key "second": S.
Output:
{"hour": 9, "minute": 49}
